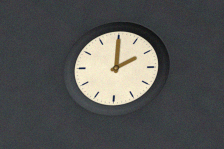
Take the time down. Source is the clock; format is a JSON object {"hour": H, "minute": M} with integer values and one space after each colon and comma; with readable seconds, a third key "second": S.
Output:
{"hour": 2, "minute": 0}
